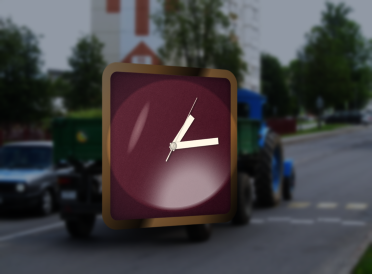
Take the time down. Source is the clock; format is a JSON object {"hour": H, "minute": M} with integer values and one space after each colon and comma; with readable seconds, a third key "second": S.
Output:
{"hour": 1, "minute": 14, "second": 5}
